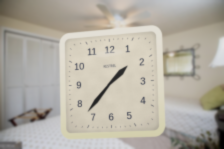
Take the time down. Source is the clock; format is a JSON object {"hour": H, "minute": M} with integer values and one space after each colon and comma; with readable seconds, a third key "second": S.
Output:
{"hour": 1, "minute": 37}
